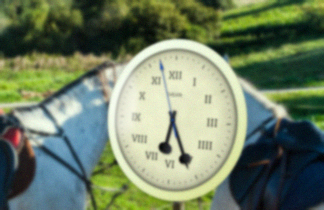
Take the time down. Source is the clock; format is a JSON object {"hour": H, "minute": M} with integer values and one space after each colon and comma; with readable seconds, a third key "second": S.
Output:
{"hour": 6, "minute": 25, "second": 57}
